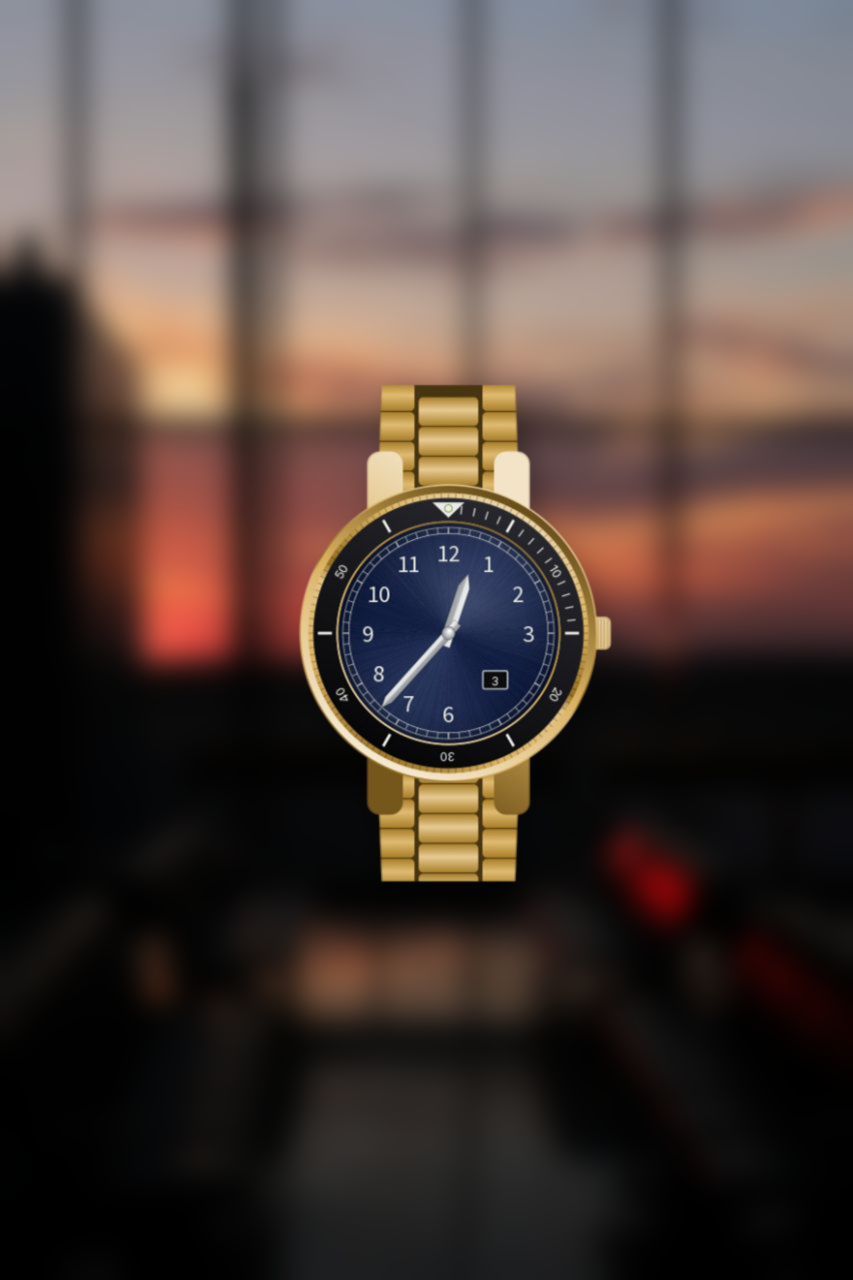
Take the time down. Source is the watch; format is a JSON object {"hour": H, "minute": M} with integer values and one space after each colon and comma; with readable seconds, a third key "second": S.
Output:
{"hour": 12, "minute": 37}
